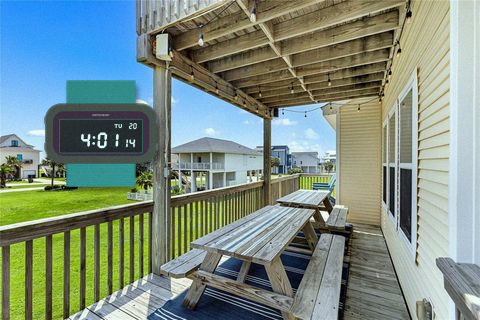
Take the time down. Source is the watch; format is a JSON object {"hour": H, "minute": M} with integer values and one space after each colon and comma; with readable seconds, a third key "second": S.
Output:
{"hour": 4, "minute": 1, "second": 14}
